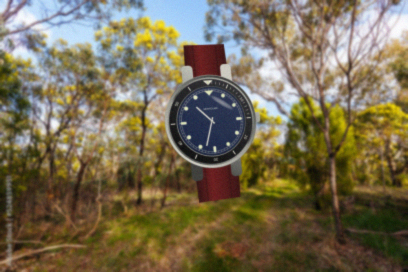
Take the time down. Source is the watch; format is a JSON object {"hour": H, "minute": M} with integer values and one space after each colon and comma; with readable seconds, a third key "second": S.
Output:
{"hour": 10, "minute": 33}
